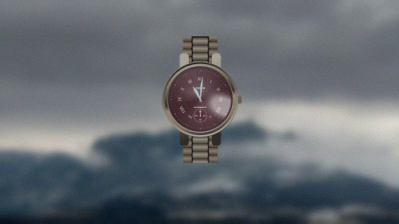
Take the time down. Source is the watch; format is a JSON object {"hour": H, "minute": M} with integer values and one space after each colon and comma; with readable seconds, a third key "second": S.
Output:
{"hour": 11, "minute": 1}
